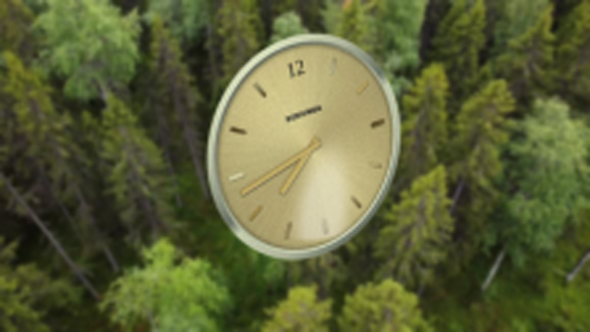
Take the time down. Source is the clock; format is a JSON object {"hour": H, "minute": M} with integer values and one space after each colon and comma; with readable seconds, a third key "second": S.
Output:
{"hour": 7, "minute": 43}
